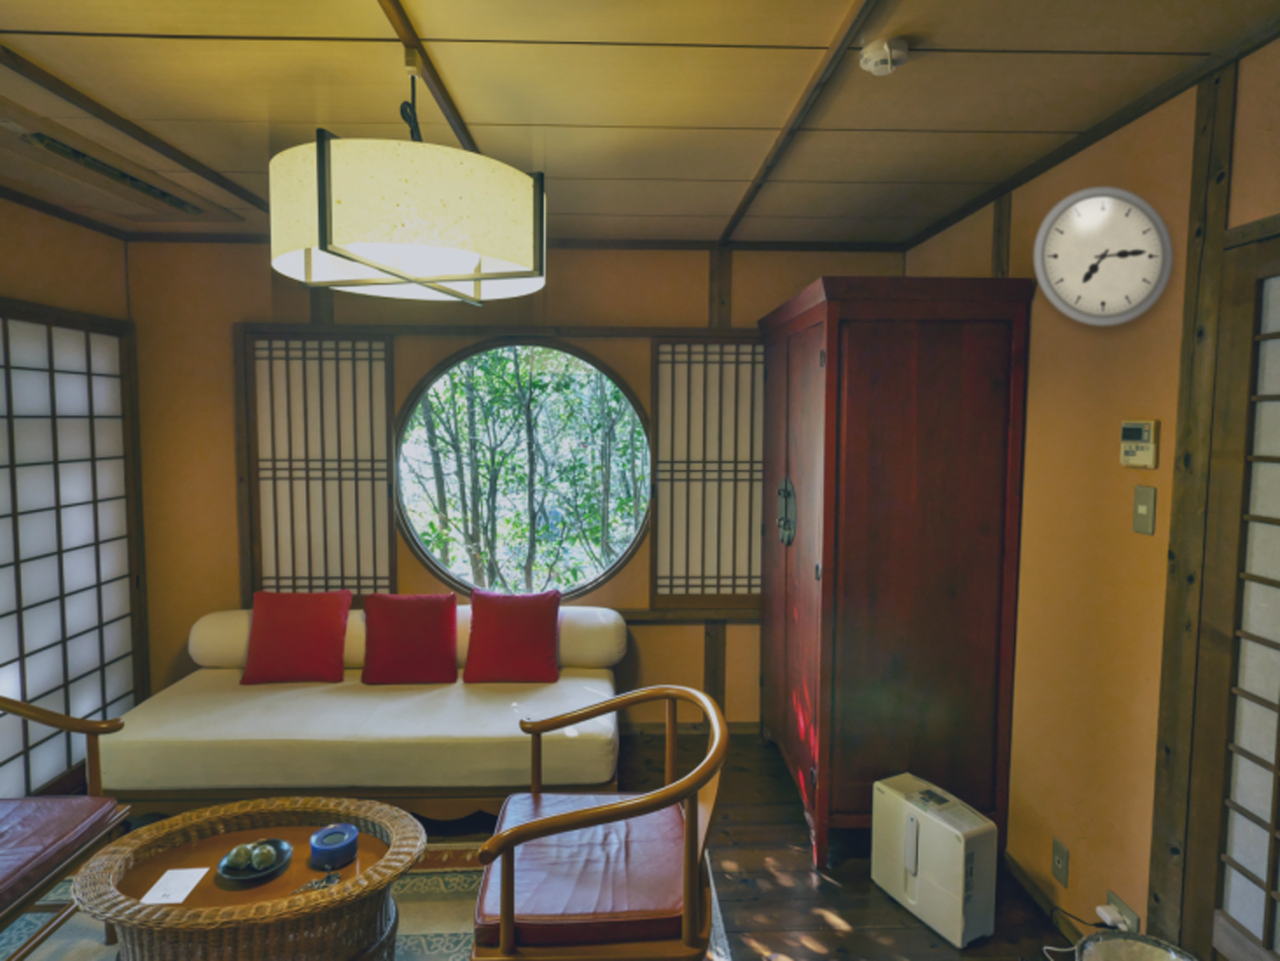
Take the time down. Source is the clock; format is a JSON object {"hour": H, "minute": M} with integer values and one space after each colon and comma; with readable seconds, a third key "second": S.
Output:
{"hour": 7, "minute": 14}
